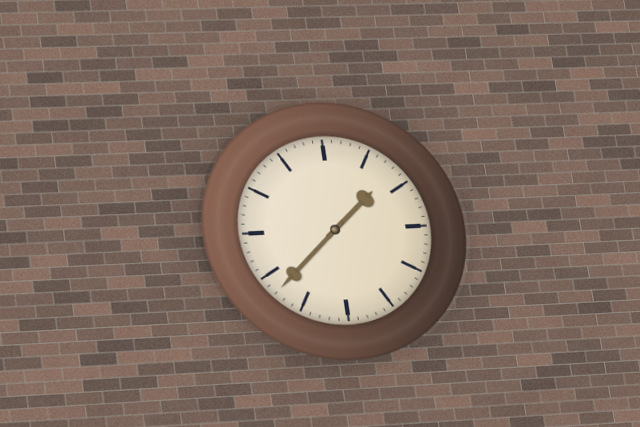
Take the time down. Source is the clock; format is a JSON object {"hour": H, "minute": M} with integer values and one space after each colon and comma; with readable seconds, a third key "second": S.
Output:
{"hour": 1, "minute": 38}
